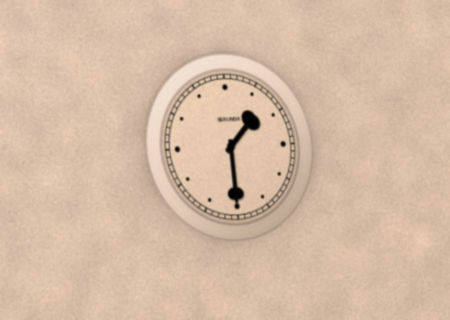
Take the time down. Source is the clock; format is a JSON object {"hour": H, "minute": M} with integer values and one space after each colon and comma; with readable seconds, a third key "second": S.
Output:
{"hour": 1, "minute": 30}
